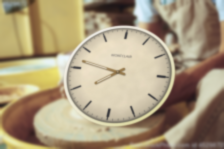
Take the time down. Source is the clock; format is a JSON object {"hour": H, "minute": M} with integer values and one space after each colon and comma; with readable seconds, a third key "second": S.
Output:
{"hour": 7, "minute": 47}
